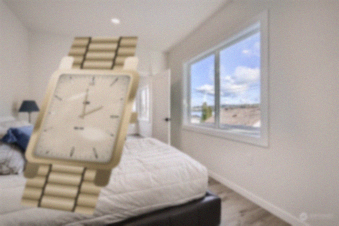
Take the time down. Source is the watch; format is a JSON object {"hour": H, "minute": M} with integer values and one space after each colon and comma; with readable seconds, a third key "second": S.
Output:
{"hour": 1, "minute": 59}
